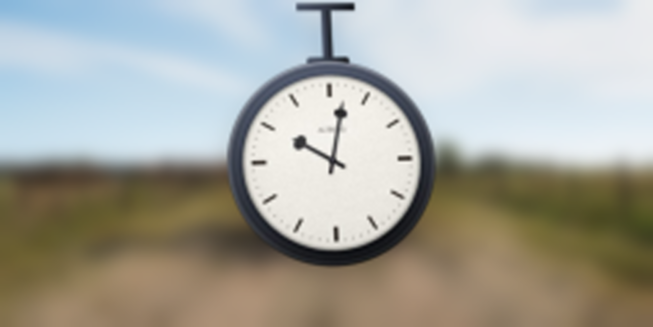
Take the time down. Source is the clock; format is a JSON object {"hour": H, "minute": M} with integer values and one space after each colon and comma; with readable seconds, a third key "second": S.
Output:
{"hour": 10, "minute": 2}
